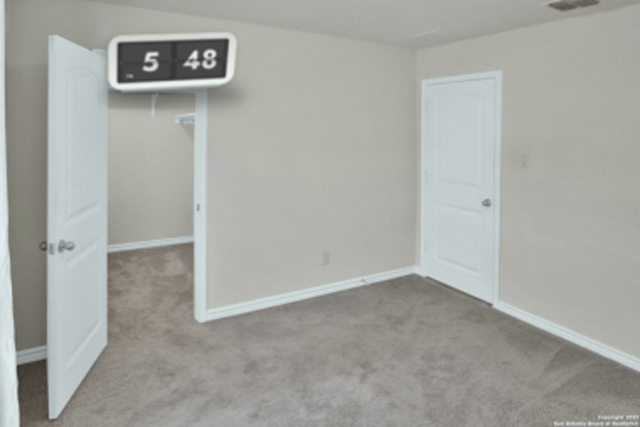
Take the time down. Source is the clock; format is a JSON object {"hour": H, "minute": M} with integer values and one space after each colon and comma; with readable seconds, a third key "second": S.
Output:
{"hour": 5, "minute": 48}
